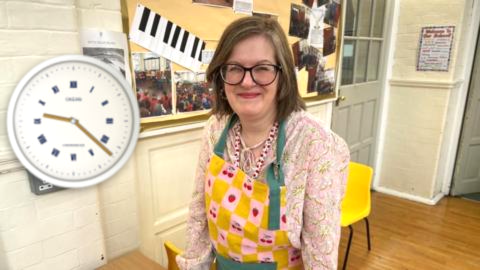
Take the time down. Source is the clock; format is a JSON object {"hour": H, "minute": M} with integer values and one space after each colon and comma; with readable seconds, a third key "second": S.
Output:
{"hour": 9, "minute": 22}
